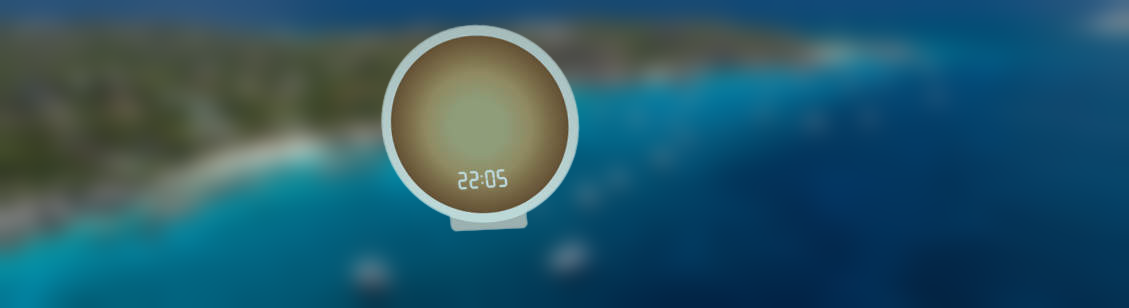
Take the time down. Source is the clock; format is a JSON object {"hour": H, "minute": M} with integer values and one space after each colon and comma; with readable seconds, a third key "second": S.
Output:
{"hour": 22, "minute": 5}
